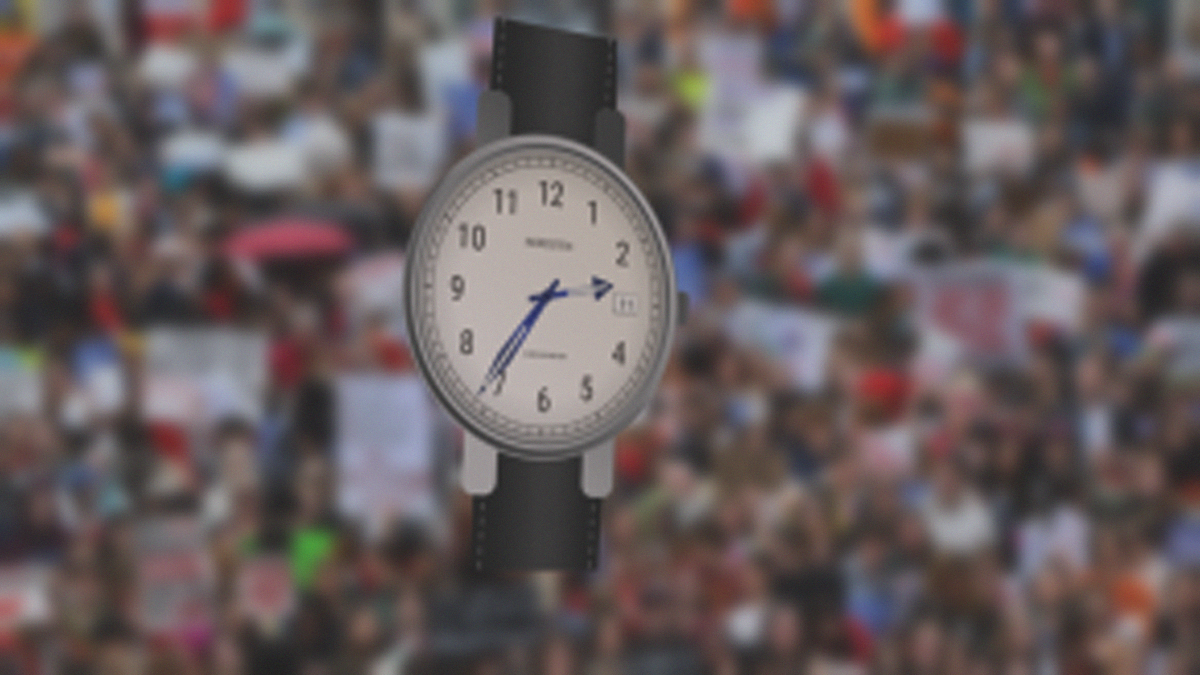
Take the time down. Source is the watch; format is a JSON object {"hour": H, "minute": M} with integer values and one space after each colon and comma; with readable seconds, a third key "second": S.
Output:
{"hour": 2, "minute": 36}
